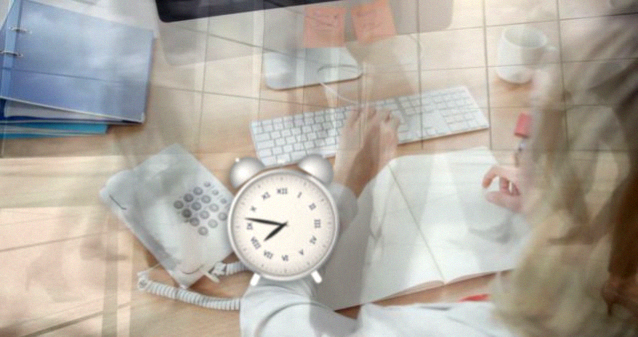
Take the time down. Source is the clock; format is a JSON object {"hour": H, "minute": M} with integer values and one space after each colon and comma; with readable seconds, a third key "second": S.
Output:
{"hour": 7, "minute": 47}
